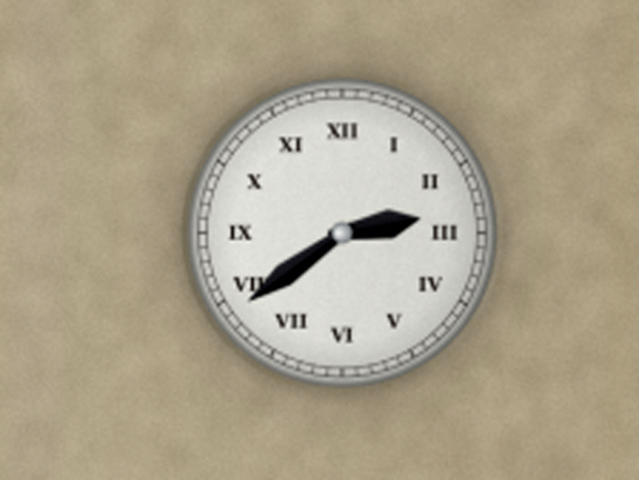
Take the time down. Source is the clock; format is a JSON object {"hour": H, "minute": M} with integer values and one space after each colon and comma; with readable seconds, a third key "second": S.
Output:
{"hour": 2, "minute": 39}
